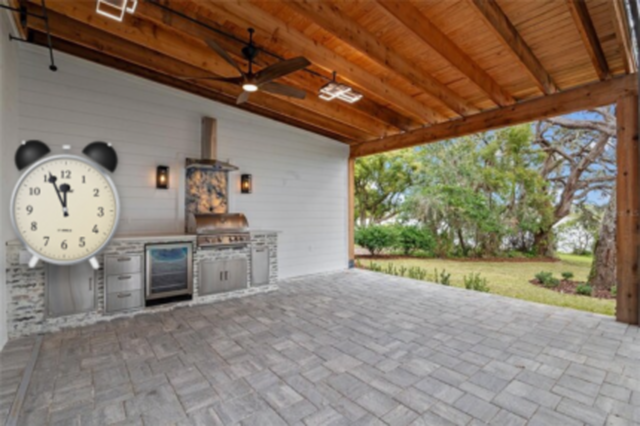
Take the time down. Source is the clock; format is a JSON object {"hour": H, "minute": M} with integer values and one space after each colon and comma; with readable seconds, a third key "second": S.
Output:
{"hour": 11, "minute": 56}
